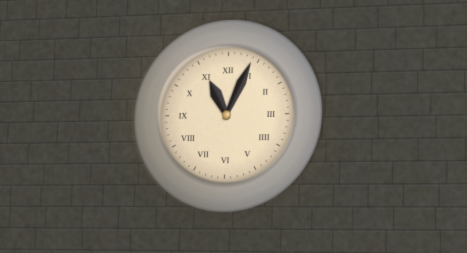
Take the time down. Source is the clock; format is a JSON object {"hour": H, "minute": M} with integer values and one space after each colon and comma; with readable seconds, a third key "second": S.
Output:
{"hour": 11, "minute": 4}
